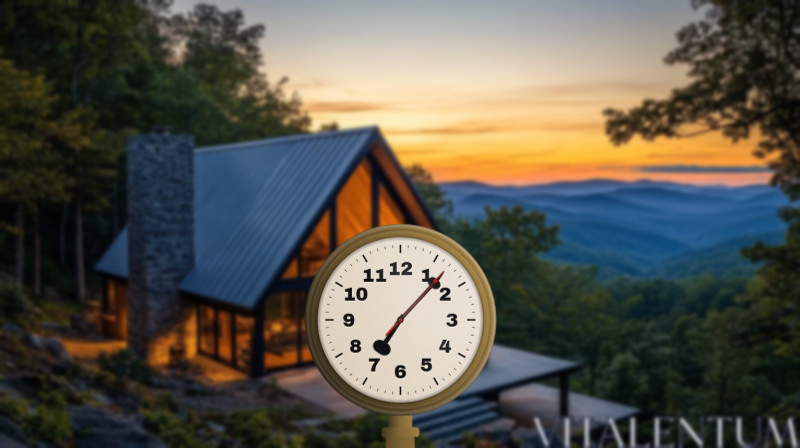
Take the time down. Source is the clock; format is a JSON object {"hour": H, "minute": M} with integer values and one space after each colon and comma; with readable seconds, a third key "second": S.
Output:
{"hour": 7, "minute": 7, "second": 7}
